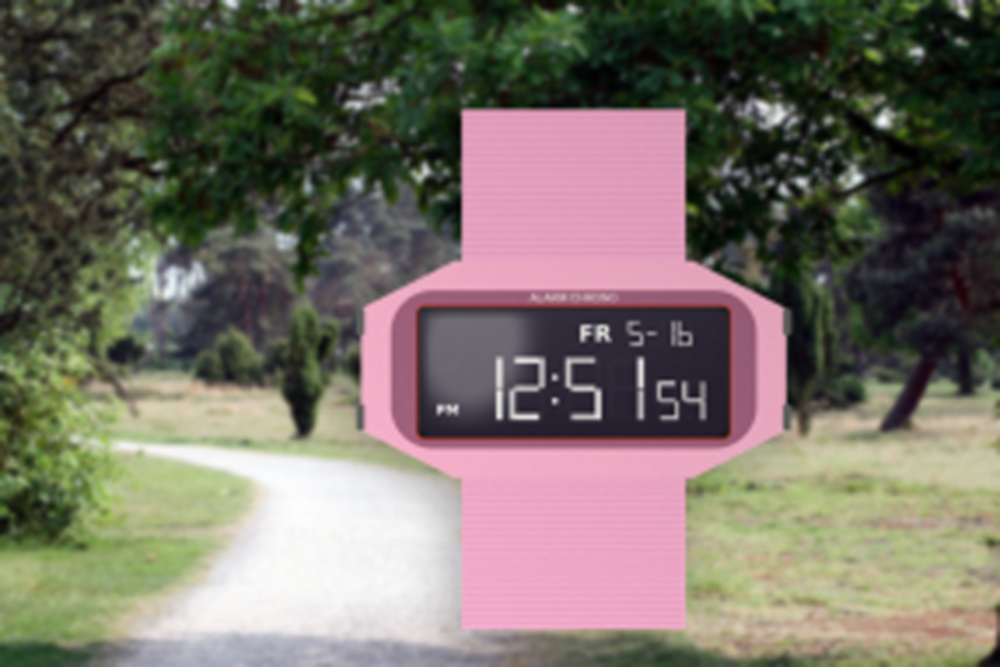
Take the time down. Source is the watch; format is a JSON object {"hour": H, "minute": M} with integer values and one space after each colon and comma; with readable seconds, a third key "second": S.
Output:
{"hour": 12, "minute": 51, "second": 54}
